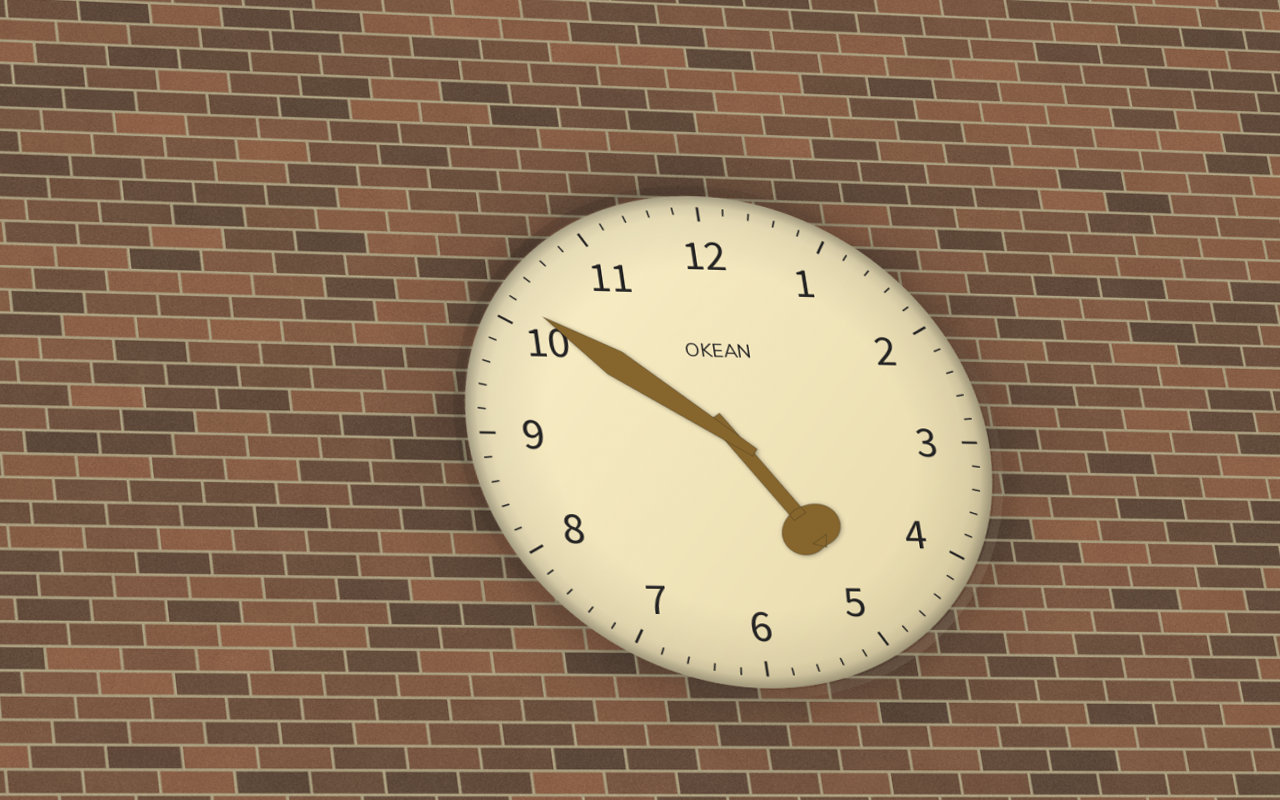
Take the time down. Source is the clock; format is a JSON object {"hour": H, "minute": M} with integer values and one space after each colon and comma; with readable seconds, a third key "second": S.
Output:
{"hour": 4, "minute": 51}
